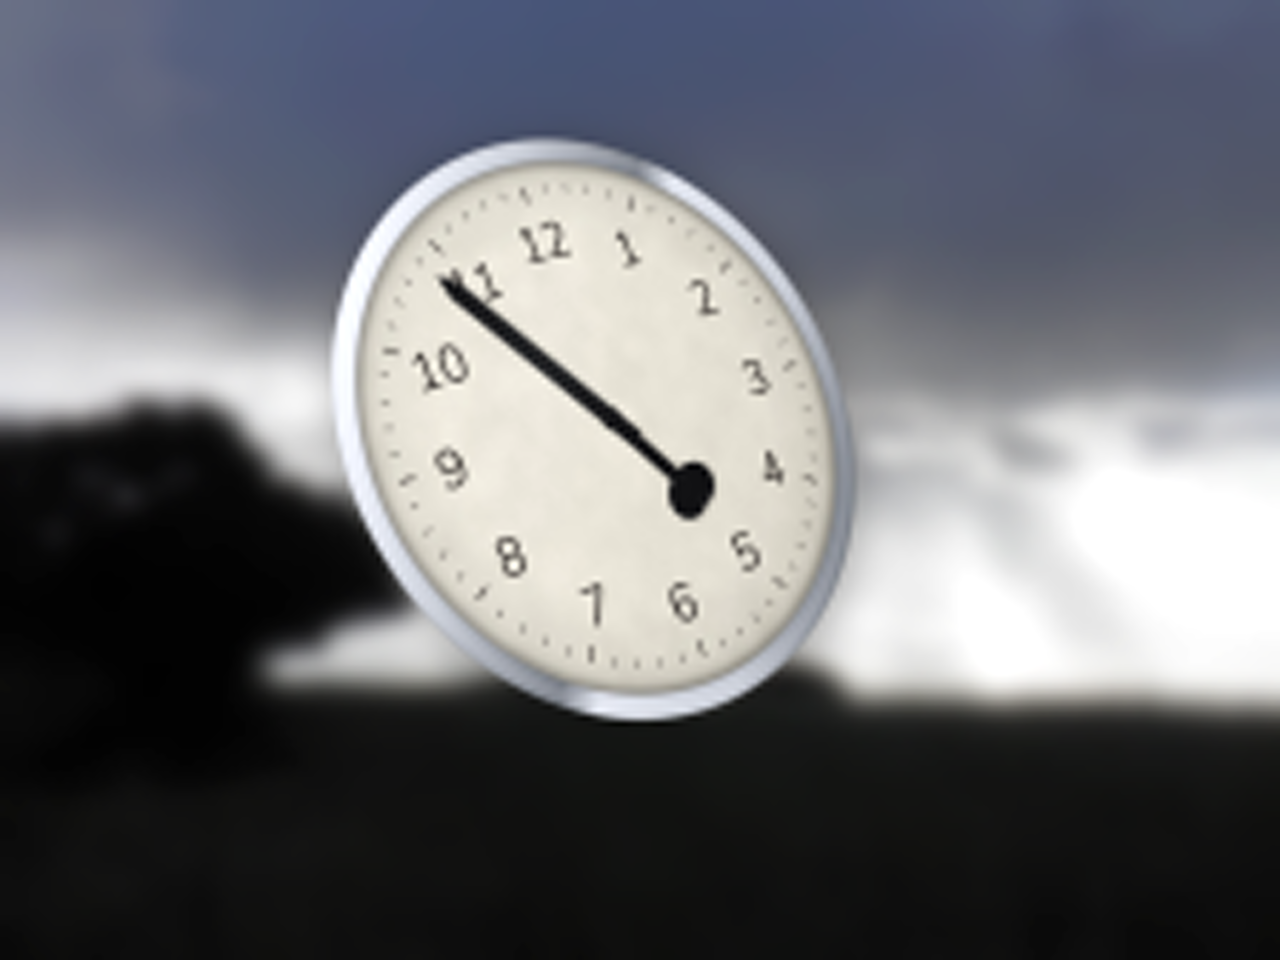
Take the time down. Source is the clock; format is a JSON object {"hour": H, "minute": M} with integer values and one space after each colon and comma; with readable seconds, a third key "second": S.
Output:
{"hour": 4, "minute": 54}
